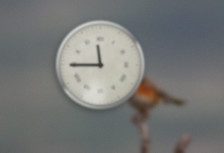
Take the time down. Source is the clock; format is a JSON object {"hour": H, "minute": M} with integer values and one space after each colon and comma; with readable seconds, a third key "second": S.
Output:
{"hour": 11, "minute": 45}
